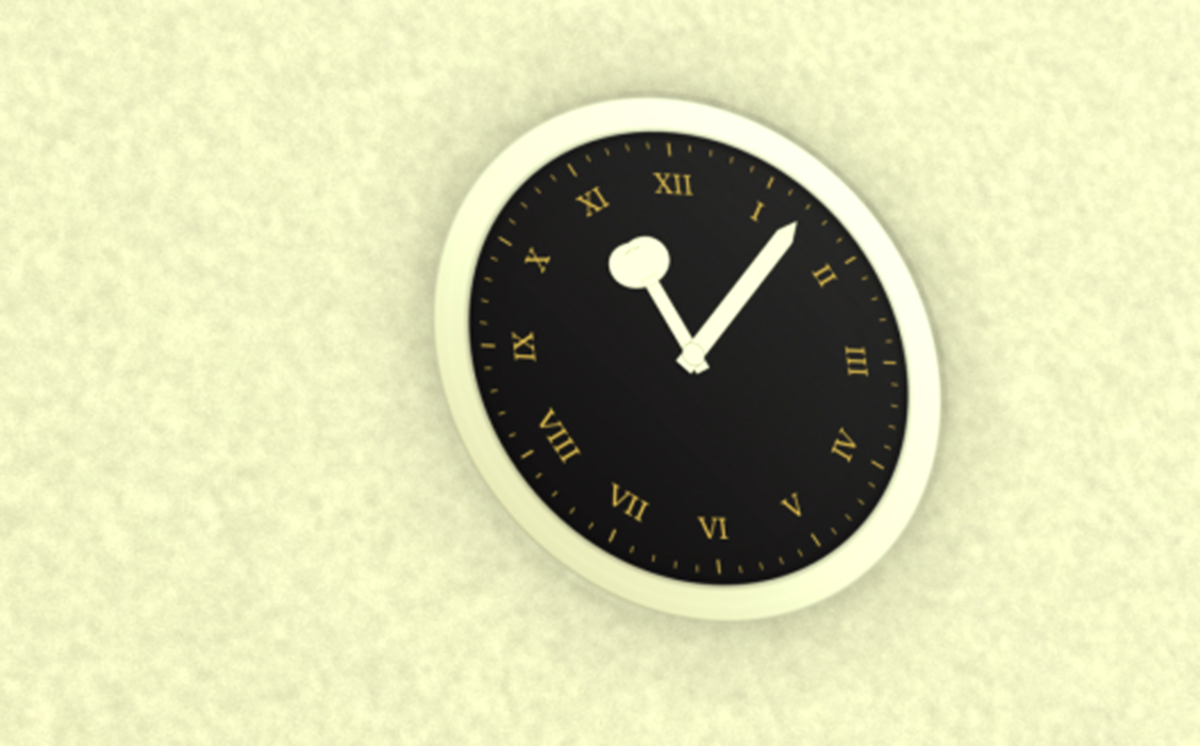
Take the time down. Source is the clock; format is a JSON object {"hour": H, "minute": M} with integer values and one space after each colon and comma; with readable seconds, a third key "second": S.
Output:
{"hour": 11, "minute": 7}
